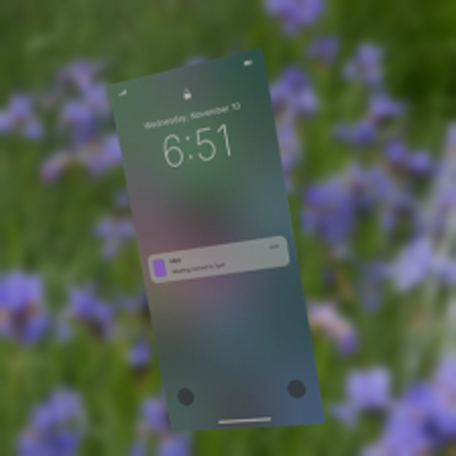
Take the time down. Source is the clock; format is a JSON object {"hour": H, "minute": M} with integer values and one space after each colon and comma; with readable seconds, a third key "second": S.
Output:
{"hour": 6, "minute": 51}
